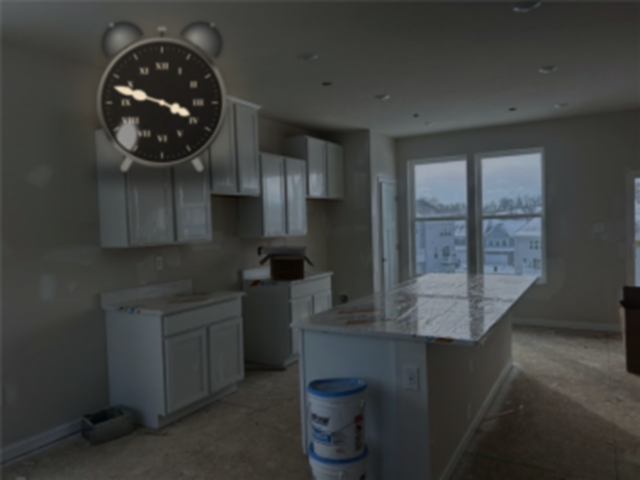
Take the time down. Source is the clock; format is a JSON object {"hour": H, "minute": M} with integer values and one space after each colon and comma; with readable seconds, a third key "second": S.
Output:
{"hour": 3, "minute": 48}
